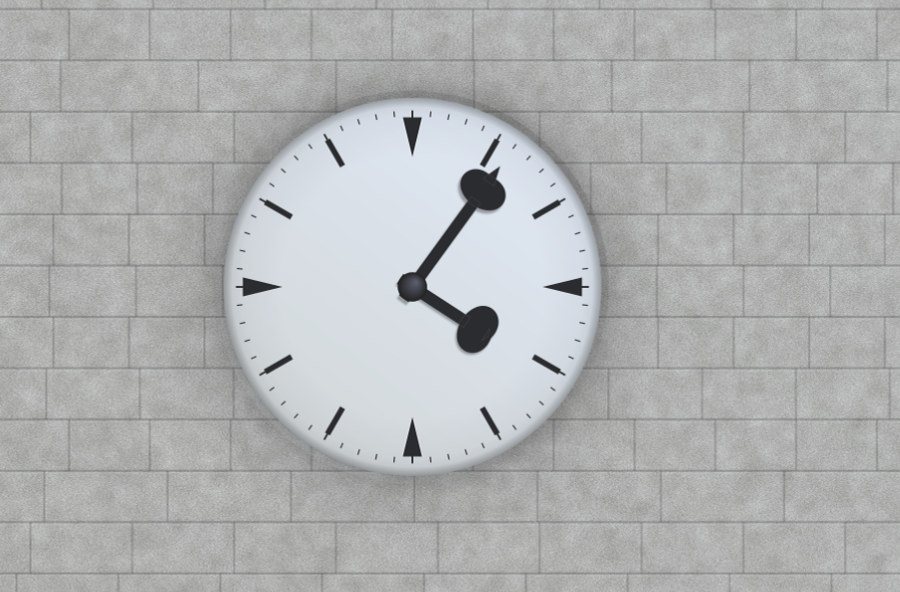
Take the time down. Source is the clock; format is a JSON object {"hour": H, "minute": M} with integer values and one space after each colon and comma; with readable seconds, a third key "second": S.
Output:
{"hour": 4, "minute": 6}
